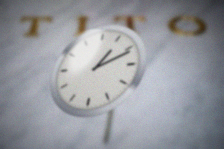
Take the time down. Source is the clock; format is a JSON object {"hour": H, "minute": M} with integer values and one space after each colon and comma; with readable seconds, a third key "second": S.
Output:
{"hour": 1, "minute": 11}
